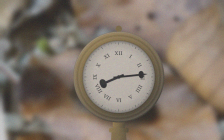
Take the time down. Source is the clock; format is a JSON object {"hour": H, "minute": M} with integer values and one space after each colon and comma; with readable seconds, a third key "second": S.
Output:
{"hour": 8, "minute": 14}
